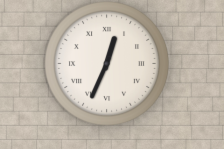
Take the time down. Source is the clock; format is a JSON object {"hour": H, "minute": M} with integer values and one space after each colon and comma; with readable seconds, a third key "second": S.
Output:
{"hour": 12, "minute": 34}
